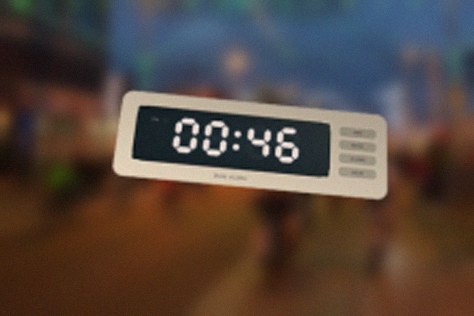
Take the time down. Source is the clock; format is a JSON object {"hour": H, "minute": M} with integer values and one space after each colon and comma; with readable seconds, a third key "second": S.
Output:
{"hour": 0, "minute": 46}
